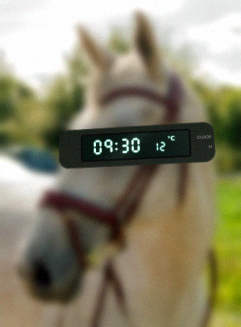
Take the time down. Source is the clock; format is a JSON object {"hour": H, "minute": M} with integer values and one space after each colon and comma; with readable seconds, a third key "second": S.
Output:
{"hour": 9, "minute": 30}
